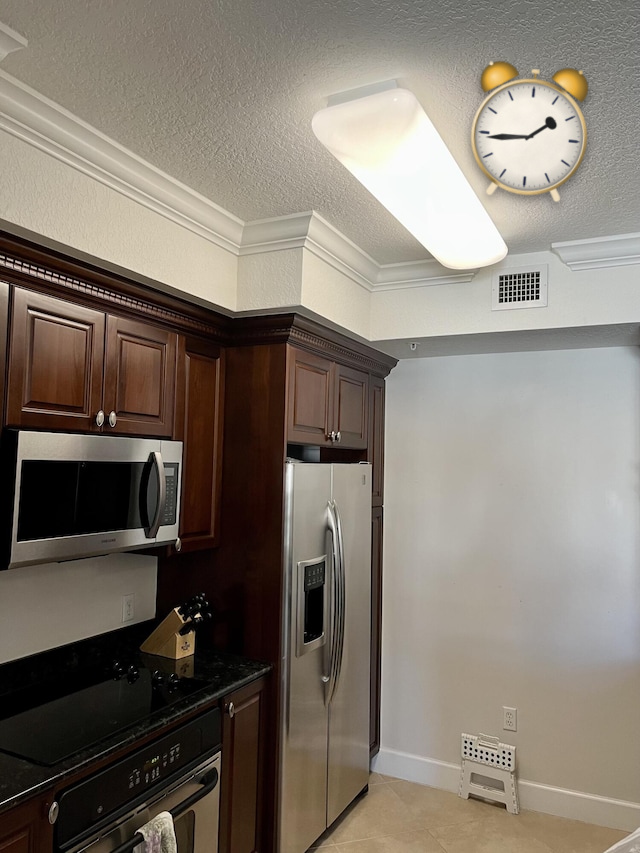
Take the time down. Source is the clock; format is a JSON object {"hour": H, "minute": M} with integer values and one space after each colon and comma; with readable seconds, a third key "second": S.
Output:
{"hour": 1, "minute": 44}
